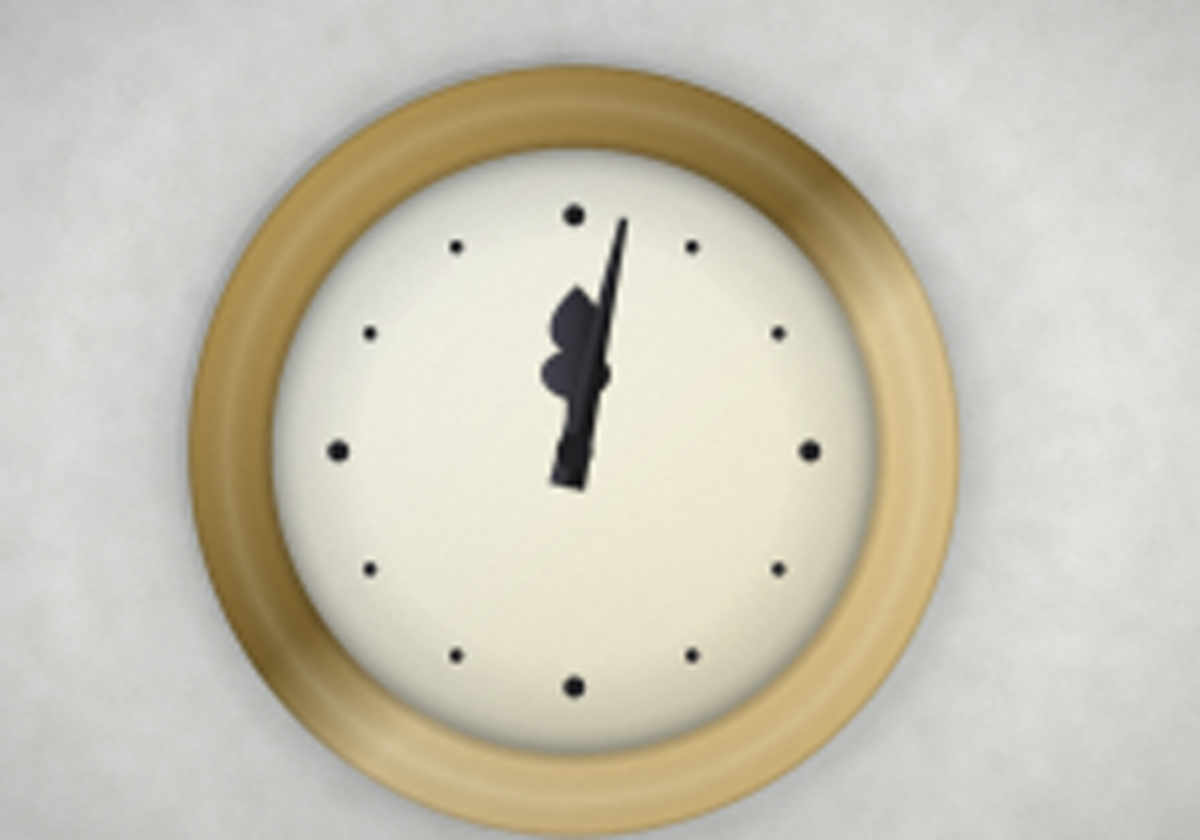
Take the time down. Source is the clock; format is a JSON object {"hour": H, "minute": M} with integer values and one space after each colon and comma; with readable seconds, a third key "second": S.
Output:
{"hour": 12, "minute": 2}
